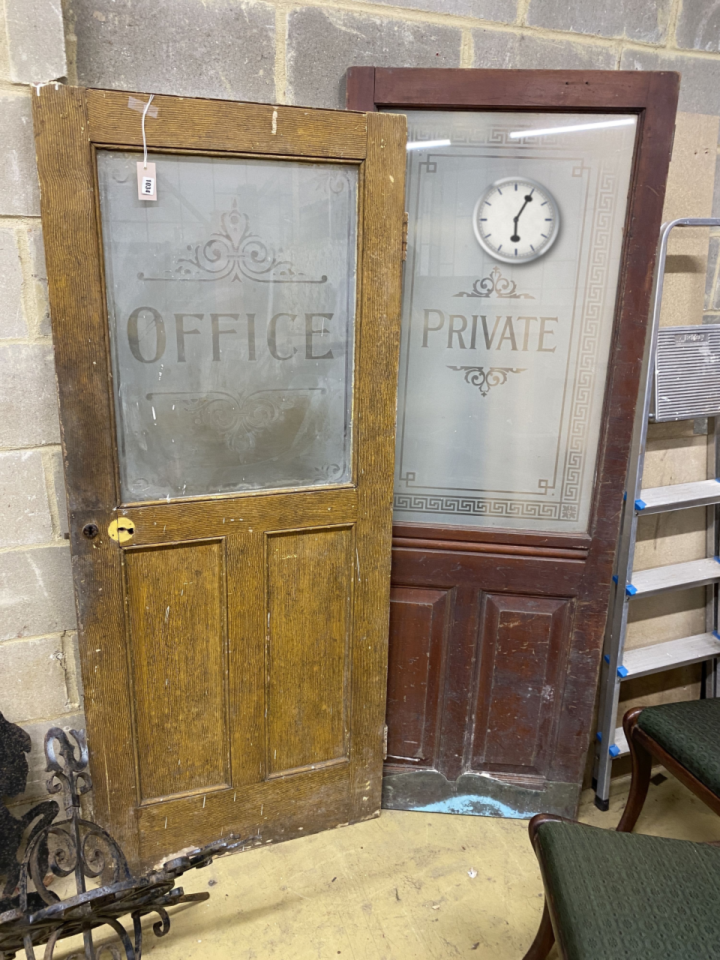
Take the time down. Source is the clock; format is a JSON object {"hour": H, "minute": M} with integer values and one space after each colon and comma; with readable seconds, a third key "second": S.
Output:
{"hour": 6, "minute": 5}
